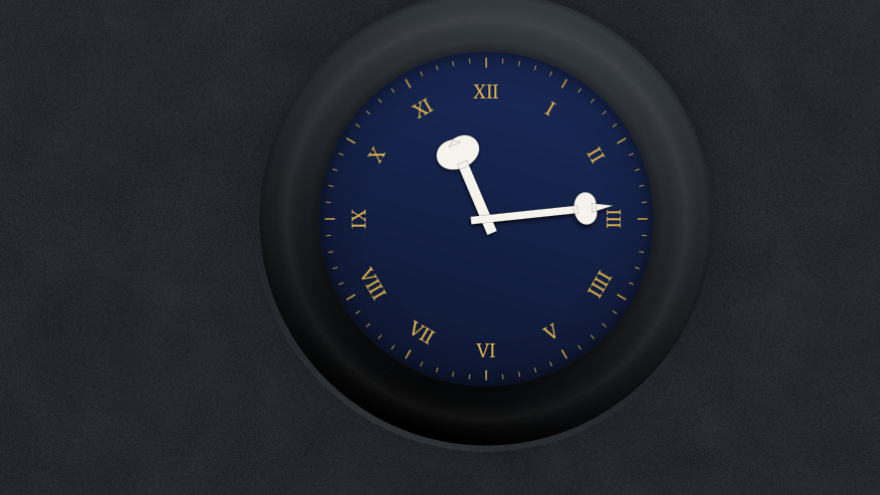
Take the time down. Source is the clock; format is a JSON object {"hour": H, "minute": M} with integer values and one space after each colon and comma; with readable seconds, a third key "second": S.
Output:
{"hour": 11, "minute": 14}
